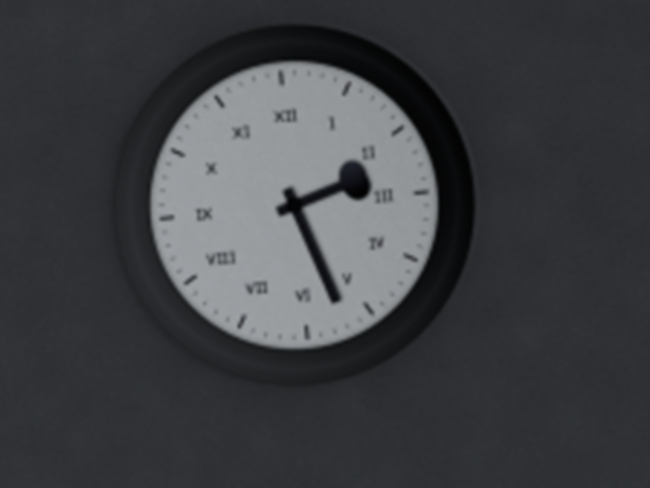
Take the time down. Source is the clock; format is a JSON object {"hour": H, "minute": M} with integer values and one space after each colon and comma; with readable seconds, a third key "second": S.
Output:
{"hour": 2, "minute": 27}
